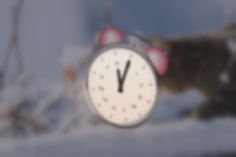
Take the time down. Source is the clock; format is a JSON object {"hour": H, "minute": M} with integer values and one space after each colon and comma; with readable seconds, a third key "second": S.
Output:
{"hour": 11, "minute": 0}
